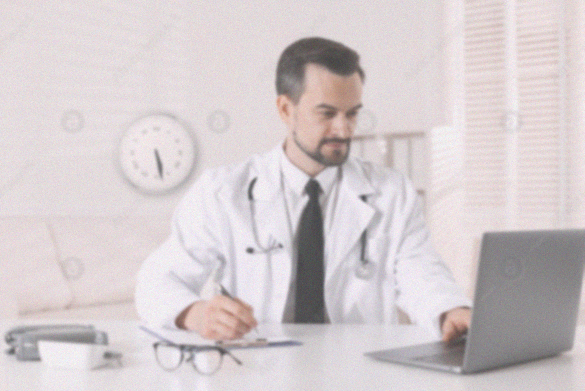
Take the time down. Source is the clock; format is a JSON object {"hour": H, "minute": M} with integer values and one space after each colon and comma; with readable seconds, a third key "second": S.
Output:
{"hour": 5, "minute": 28}
